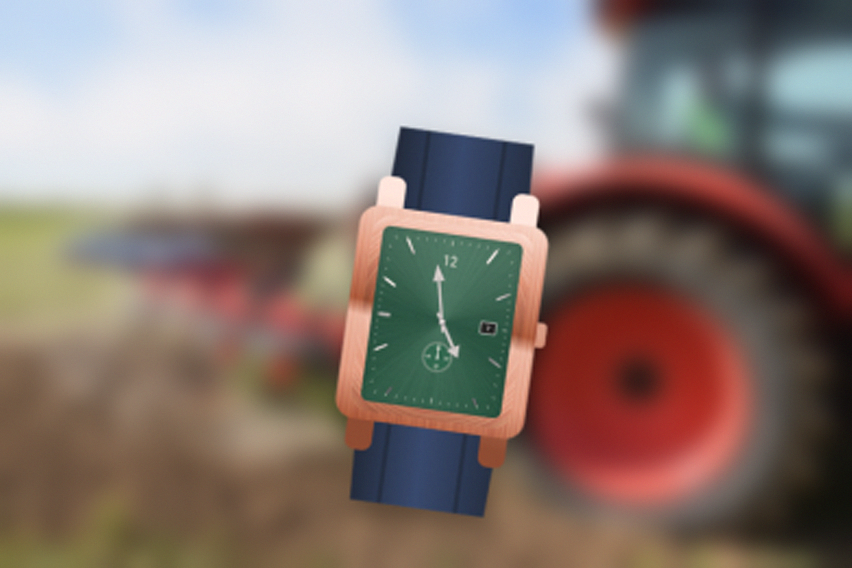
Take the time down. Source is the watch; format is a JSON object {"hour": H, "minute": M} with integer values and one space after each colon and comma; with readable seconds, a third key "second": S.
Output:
{"hour": 4, "minute": 58}
